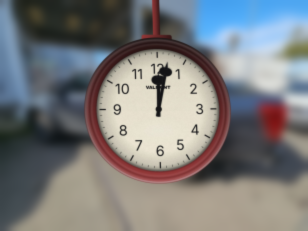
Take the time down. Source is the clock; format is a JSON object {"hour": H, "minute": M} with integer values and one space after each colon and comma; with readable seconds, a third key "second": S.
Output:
{"hour": 12, "minute": 2}
